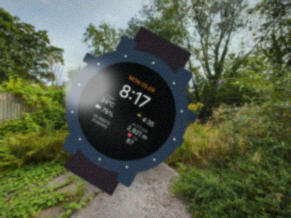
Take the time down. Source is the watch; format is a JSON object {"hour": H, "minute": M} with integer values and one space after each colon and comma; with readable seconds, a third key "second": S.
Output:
{"hour": 8, "minute": 17}
